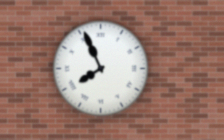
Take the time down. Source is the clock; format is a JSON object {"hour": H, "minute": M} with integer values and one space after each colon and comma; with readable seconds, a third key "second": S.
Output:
{"hour": 7, "minute": 56}
